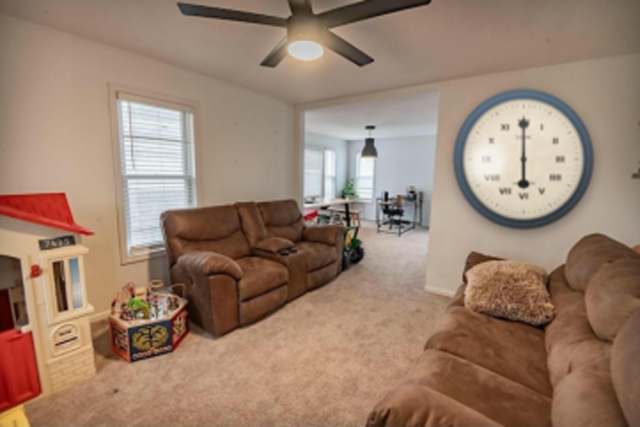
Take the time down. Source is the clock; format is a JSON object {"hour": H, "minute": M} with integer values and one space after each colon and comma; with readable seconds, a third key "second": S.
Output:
{"hour": 6, "minute": 0}
